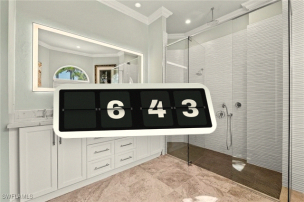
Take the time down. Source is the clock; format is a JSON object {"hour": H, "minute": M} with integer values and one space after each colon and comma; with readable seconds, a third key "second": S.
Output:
{"hour": 6, "minute": 43}
